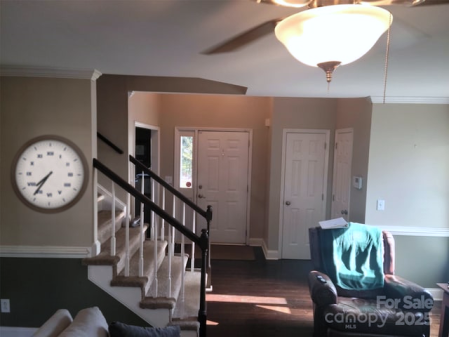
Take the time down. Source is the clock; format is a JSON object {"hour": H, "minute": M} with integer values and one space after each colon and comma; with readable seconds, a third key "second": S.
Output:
{"hour": 7, "minute": 36}
